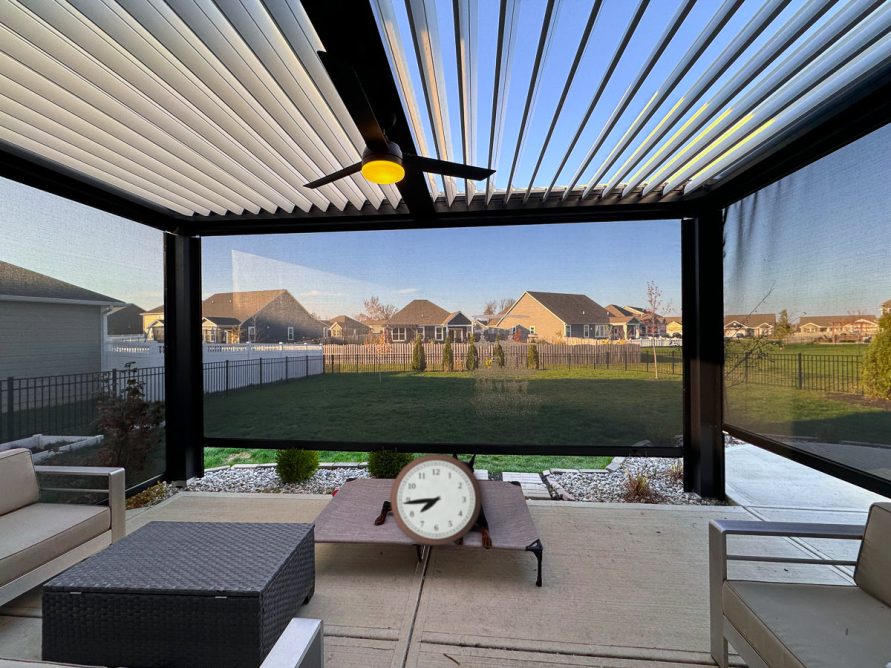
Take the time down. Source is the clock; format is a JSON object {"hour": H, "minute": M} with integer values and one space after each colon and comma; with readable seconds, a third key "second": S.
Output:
{"hour": 7, "minute": 44}
